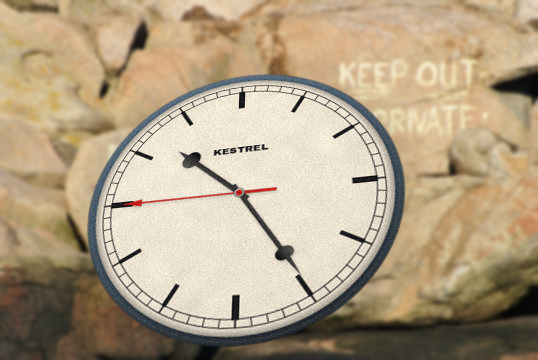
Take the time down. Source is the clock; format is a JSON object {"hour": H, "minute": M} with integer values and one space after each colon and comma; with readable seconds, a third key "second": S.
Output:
{"hour": 10, "minute": 24, "second": 45}
